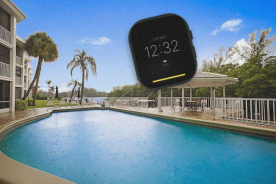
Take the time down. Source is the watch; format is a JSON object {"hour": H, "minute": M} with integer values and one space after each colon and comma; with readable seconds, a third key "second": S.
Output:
{"hour": 12, "minute": 32}
